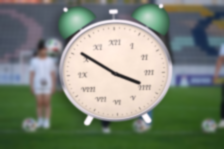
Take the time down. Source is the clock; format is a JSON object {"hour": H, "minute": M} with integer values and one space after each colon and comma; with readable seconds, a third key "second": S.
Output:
{"hour": 3, "minute": 51}
